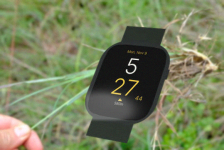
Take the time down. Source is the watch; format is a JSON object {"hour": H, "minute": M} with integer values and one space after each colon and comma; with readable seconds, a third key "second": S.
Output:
{"hour": 5, "minute": 27}
